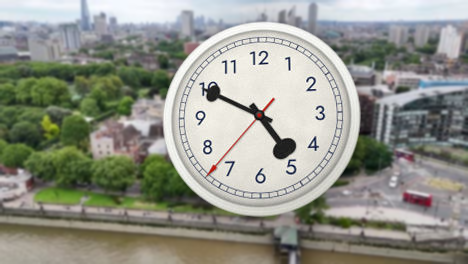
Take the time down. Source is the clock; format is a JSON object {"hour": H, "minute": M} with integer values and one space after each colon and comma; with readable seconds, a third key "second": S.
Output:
{"hour": 4, "minute": 49, "second": 37}
